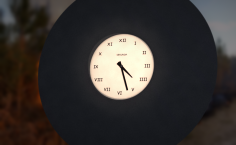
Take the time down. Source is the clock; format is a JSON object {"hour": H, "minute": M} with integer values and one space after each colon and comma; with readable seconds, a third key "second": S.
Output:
{"hour": 4, "minute": 27}
